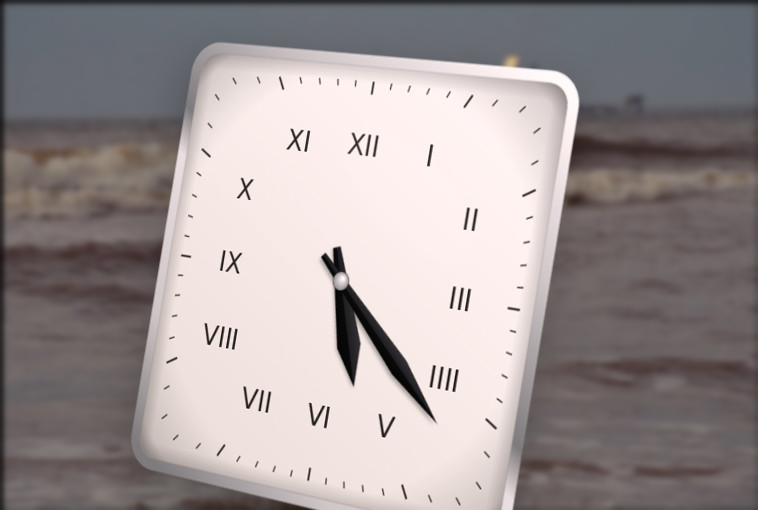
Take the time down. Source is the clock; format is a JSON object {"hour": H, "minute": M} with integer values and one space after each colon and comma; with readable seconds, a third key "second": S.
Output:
{"hour": 5, "minute": 22}
